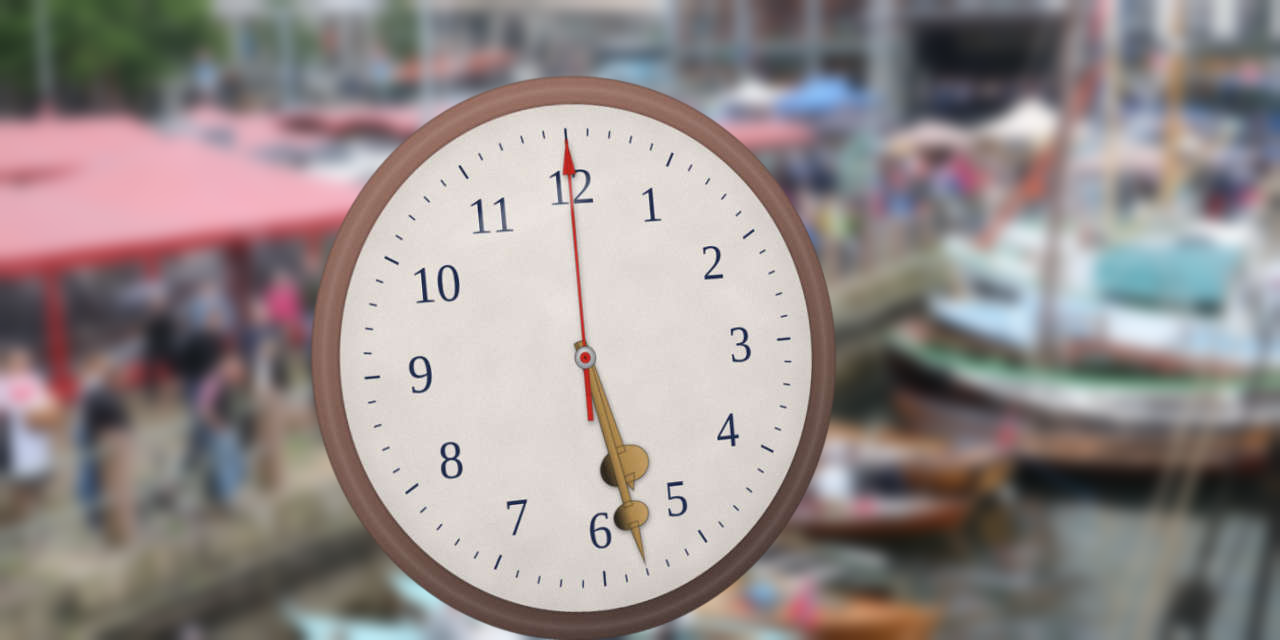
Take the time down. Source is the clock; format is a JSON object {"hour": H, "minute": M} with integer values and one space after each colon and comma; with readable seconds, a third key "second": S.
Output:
{"hour": 5, "minute": 28, "second": 0}
